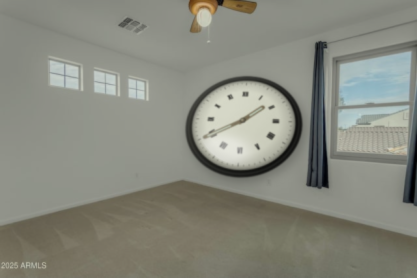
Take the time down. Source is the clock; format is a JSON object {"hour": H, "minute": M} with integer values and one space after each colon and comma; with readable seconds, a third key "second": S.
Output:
{"hour": 1, "minute": 40}
